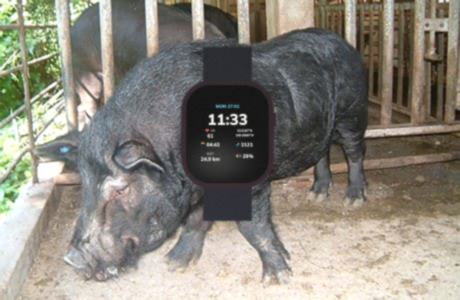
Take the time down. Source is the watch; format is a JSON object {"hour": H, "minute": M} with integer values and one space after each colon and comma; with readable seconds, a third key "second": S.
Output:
{"hour": 11, "minute": 33}
